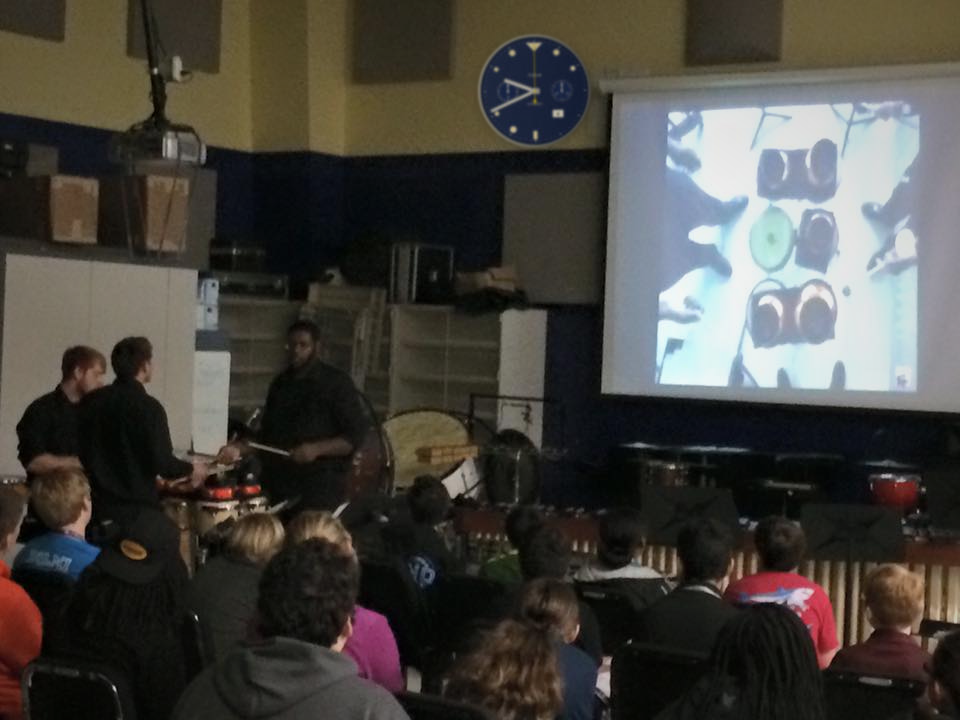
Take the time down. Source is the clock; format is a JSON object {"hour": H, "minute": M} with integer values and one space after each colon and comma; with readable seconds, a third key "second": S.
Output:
{"hour": 9, "minute": 41}
